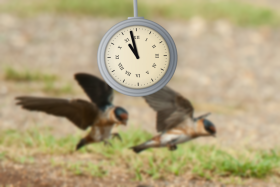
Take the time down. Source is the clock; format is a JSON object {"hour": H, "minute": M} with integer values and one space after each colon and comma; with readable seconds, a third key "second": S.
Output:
{"hour": 10, "minute": 58}
